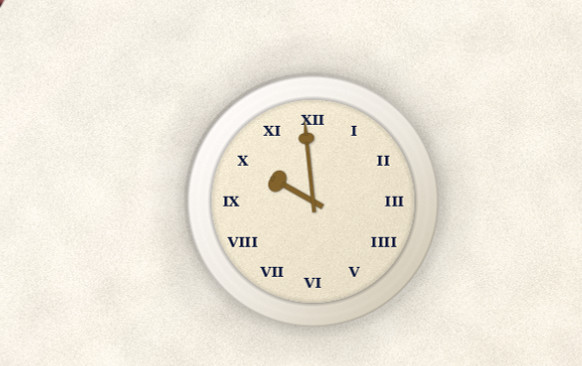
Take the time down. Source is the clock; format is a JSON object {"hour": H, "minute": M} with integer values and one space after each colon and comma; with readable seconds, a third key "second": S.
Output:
{"hour": 9, "minute": 59}
